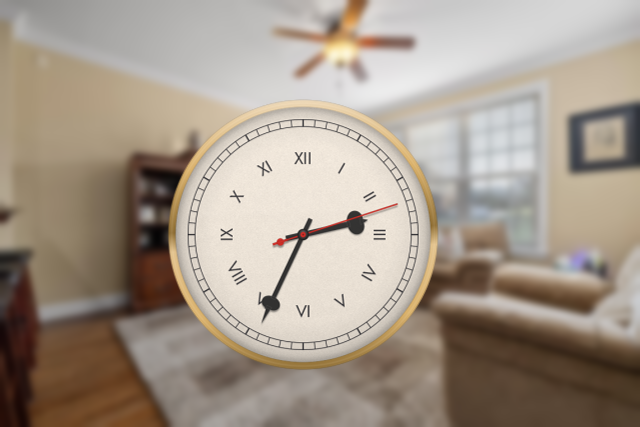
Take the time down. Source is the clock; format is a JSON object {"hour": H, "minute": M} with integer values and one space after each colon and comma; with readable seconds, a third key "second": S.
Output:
{"hour": 2, "minute": 34, "second": 12}
